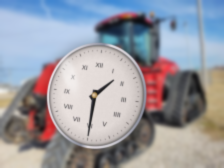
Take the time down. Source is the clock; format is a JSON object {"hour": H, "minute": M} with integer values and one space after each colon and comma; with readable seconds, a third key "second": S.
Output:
{"hour": 1, "minute": 30}
